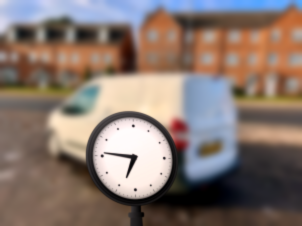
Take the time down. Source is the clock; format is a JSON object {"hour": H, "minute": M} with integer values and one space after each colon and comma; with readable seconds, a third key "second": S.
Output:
{"hour": 6, "minute": 46}
